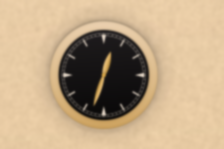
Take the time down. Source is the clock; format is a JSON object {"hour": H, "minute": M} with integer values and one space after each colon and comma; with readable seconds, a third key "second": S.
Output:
{"hour": 12, "minute": 33}
